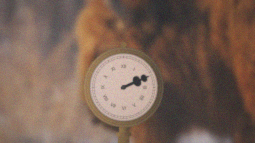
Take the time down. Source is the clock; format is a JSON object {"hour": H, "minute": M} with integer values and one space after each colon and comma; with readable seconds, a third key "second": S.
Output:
{"hour": 2, "minute": 11}
